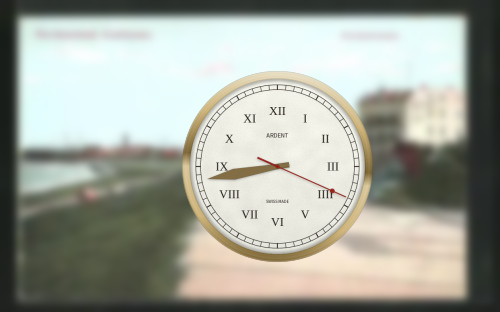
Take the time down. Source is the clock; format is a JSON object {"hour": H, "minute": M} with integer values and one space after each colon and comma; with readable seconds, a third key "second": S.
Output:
{"hour": 8, "minute": 43, "second": 19}
